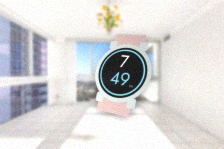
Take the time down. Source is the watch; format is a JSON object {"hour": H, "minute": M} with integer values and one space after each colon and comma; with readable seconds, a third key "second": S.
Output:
{"hour": 7, "minute": 49}
